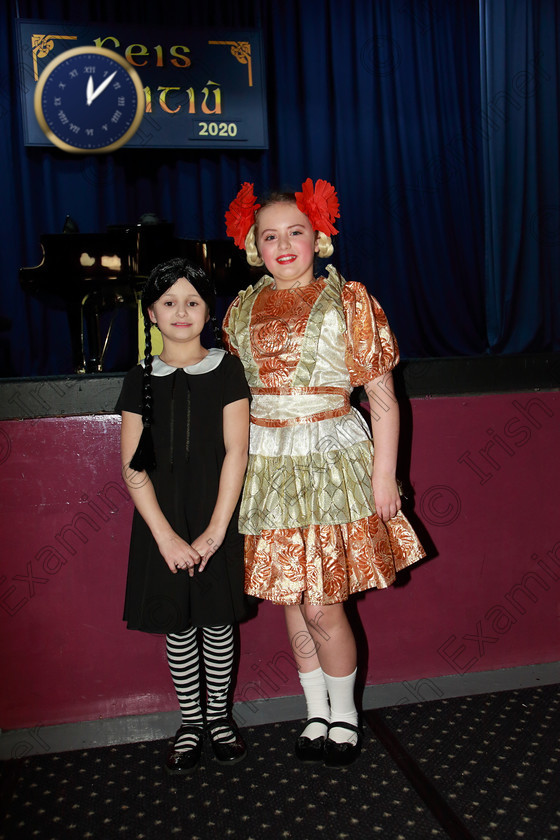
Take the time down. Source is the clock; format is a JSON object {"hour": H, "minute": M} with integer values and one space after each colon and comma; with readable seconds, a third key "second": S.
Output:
{"hour": 12, "minute": 7}
